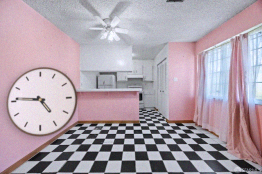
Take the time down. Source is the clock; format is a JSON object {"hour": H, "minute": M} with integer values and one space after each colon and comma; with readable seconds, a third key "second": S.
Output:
{"hour": 4, "minute": 46}
